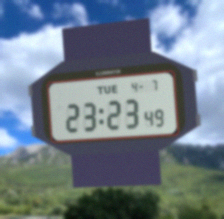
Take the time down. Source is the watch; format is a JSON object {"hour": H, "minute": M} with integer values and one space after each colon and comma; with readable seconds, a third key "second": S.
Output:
{"hour": 23, "minute": 23, "second": 49}
